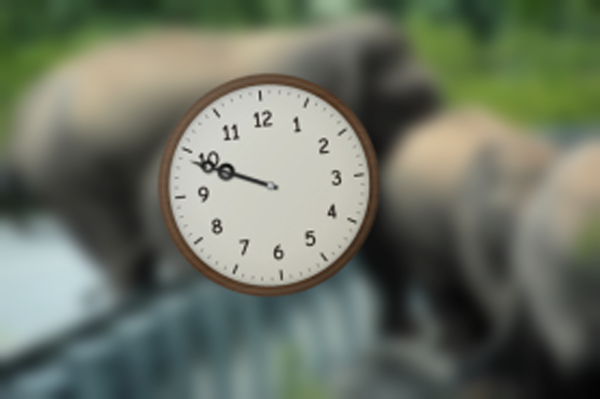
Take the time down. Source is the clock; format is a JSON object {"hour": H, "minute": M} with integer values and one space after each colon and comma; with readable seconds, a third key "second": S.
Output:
{"hour": 9, "minute": 49}
